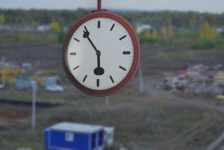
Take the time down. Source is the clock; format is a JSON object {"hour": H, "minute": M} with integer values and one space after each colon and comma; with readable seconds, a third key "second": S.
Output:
{"hour": 5, "minute": 54}
